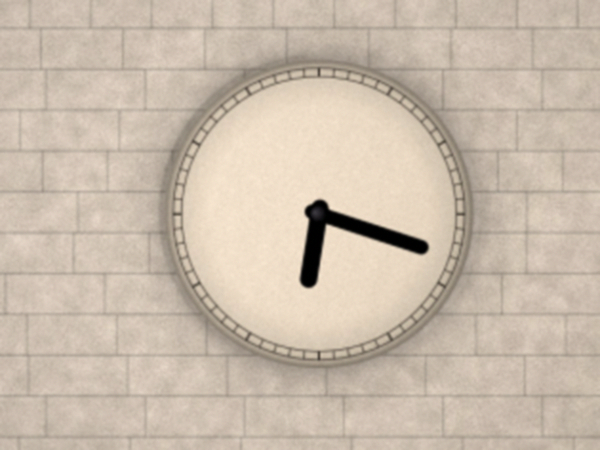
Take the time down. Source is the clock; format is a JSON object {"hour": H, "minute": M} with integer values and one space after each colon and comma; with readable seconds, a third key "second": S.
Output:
{"hour": 6, "minute": 18}
